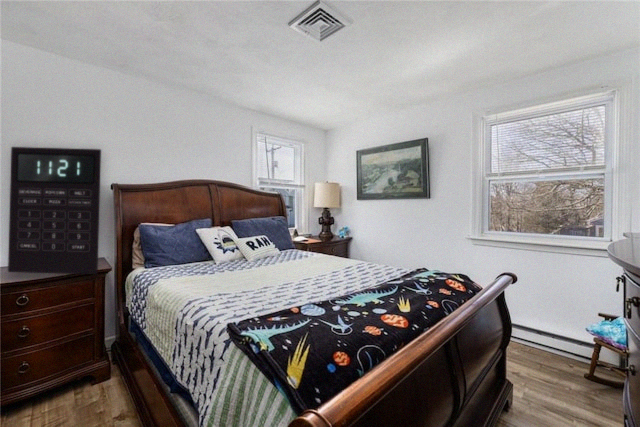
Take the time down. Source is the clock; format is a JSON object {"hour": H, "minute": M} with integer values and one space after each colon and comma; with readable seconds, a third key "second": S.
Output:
{"hour": 11, "minute": 21}
